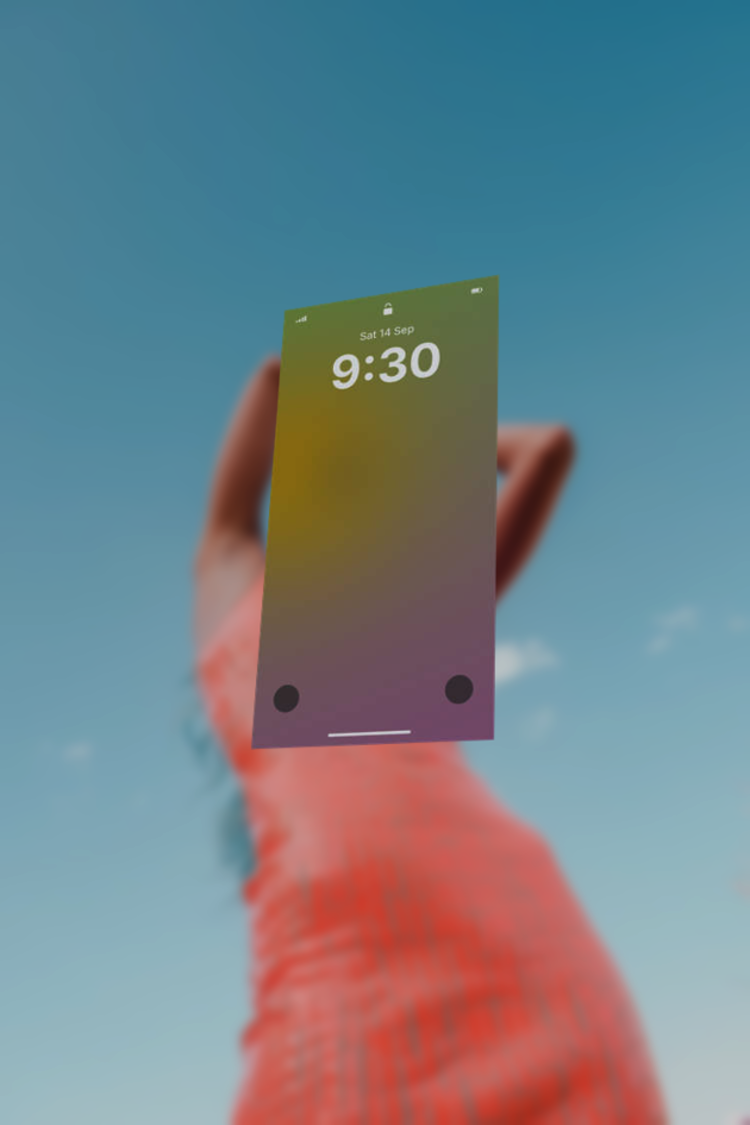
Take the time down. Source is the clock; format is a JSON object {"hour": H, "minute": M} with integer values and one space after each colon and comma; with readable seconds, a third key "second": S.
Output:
{"hour": 9, "minute": 30}
